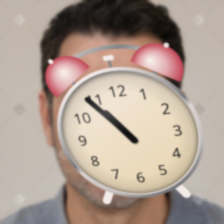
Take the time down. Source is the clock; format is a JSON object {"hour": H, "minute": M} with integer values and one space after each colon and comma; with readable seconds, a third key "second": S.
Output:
{"hour": 10, "minute": 54}
